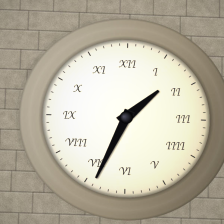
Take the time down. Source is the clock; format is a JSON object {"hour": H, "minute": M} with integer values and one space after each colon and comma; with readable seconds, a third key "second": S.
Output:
{"hour": 1, "minute": 34}
